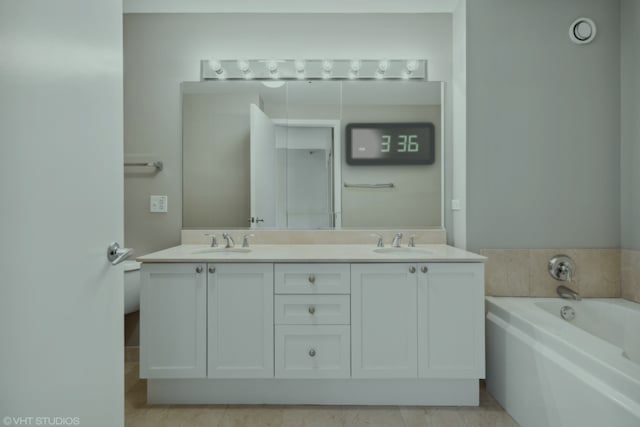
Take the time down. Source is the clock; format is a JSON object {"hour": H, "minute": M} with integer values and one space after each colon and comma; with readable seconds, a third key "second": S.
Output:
{"hour": 3, "minute": 36}
